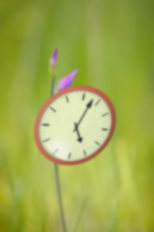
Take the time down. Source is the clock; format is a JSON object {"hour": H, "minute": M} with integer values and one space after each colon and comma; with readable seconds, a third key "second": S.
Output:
{"hour": 5, "minute": 3}
